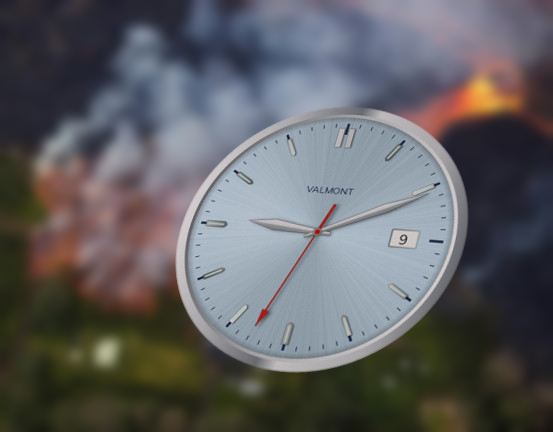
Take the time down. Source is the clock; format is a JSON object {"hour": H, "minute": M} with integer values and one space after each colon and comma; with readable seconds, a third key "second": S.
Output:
{"hour": 9, "minute": 10, "second": 33}
